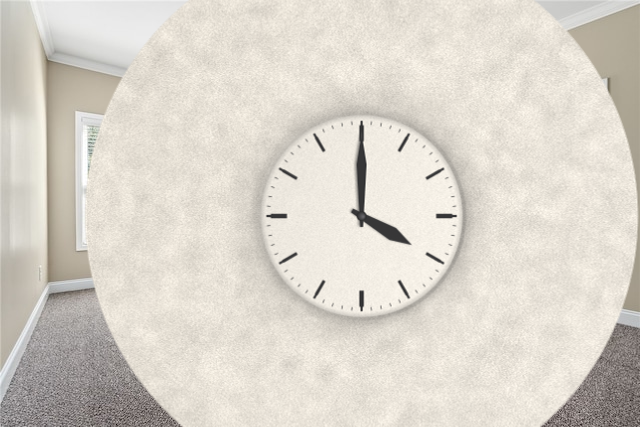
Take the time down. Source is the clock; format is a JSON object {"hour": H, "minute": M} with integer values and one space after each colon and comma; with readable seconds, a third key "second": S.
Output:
{"hour": 4, "minute": 0}
